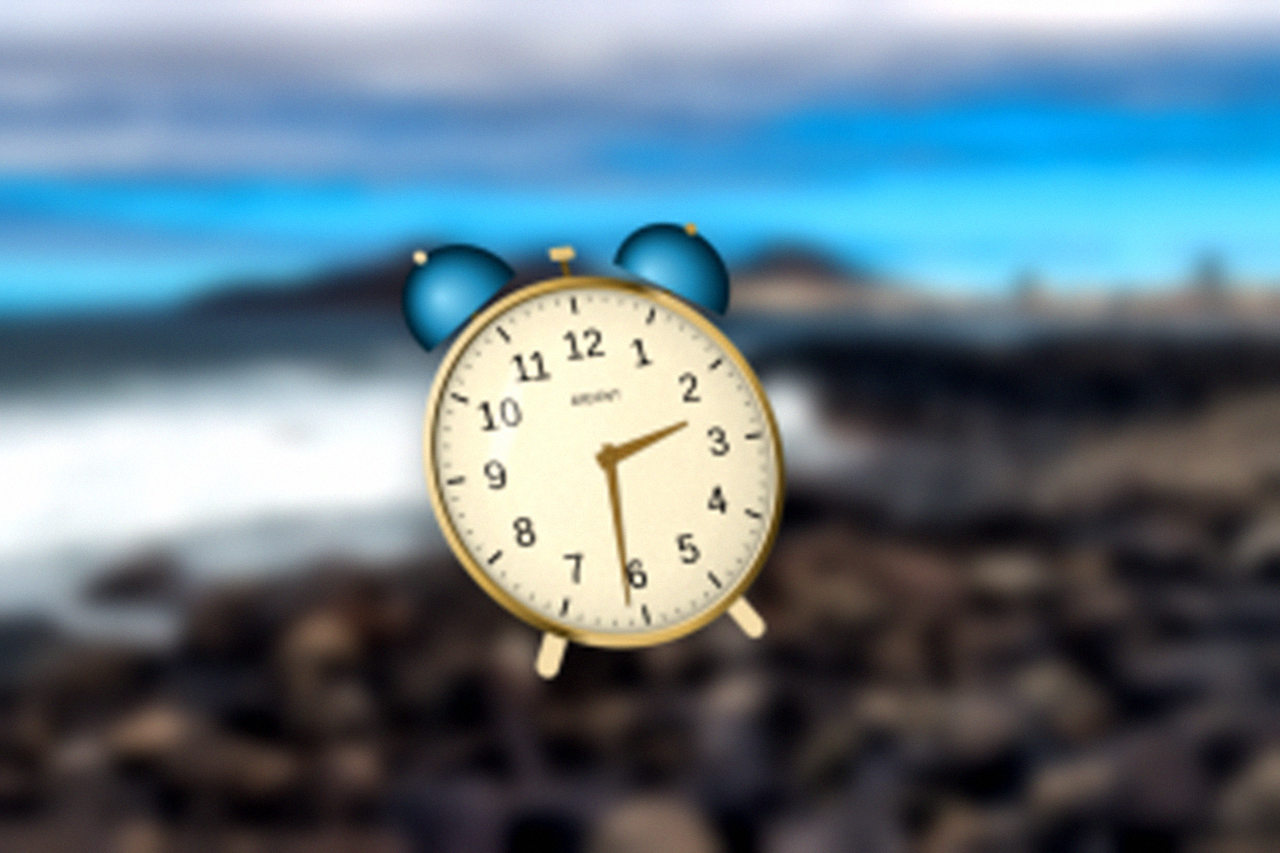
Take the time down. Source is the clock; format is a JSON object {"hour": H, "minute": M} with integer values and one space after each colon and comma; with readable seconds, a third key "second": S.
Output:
{"hour": 2, "minute": 31}
